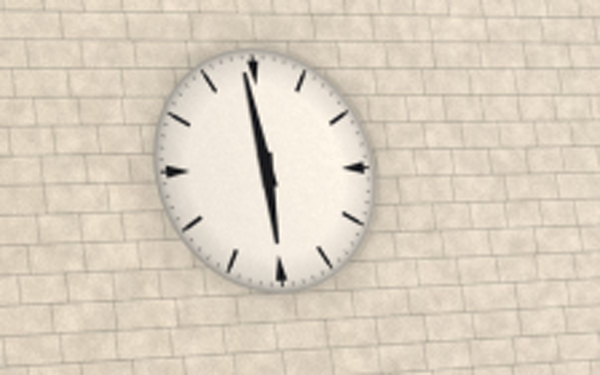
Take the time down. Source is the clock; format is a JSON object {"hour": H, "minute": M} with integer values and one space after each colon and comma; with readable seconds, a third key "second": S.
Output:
{"hour": 5, "minute": 59}
